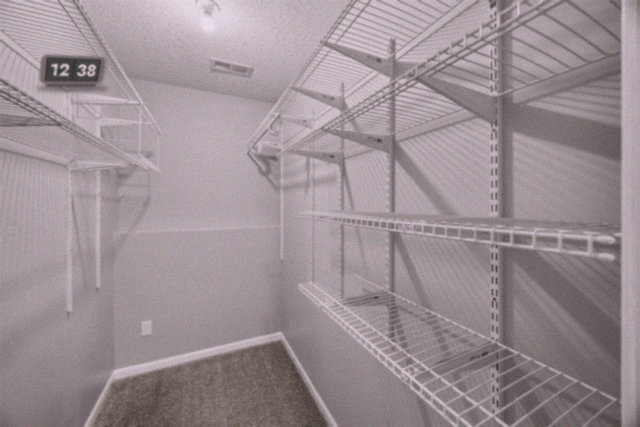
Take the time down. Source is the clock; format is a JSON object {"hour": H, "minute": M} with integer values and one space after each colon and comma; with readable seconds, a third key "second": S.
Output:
{"hour": 12, "minute": 38}
